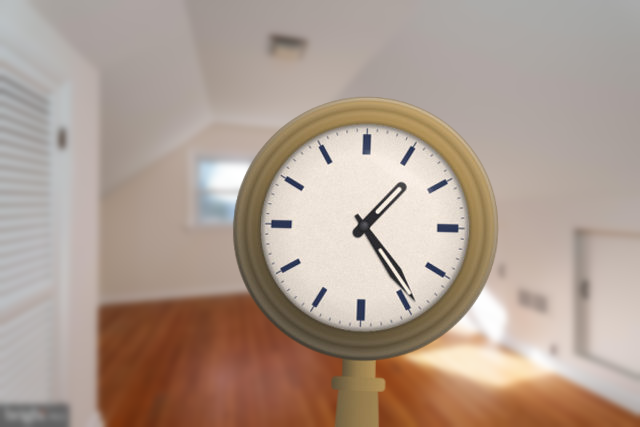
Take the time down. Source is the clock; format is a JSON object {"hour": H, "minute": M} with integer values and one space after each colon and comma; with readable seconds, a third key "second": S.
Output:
{"hour": 1, "minute": 24}
